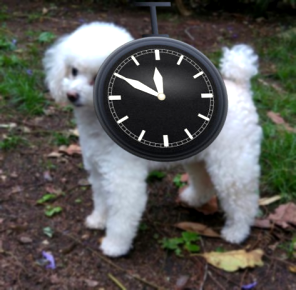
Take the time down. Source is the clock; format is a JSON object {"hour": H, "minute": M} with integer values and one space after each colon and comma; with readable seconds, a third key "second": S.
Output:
{"hour": 11, "minute": 50}
